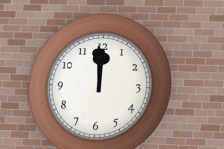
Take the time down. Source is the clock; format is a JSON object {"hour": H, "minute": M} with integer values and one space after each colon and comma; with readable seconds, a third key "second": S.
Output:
{"hour": 11, "minute": 59}
